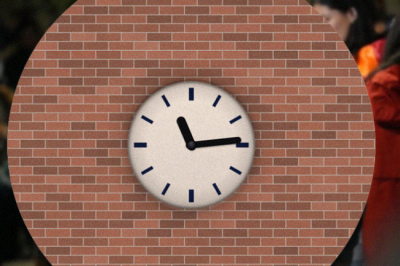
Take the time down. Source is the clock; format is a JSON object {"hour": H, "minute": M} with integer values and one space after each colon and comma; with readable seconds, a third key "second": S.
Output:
{"hour": 11, "minute": 14}
